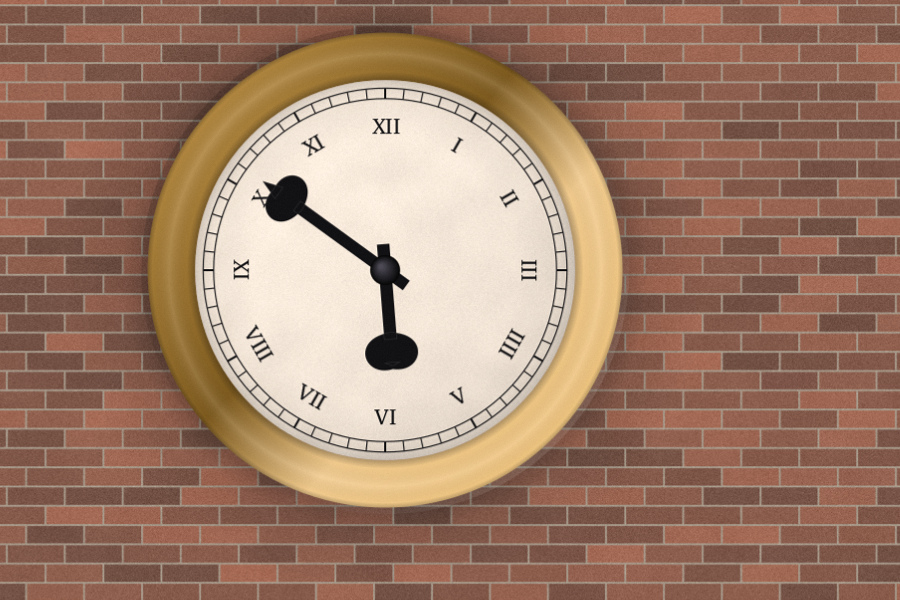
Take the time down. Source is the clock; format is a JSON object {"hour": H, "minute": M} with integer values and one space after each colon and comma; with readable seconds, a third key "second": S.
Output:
{"hour": 5, "minute": 51}
